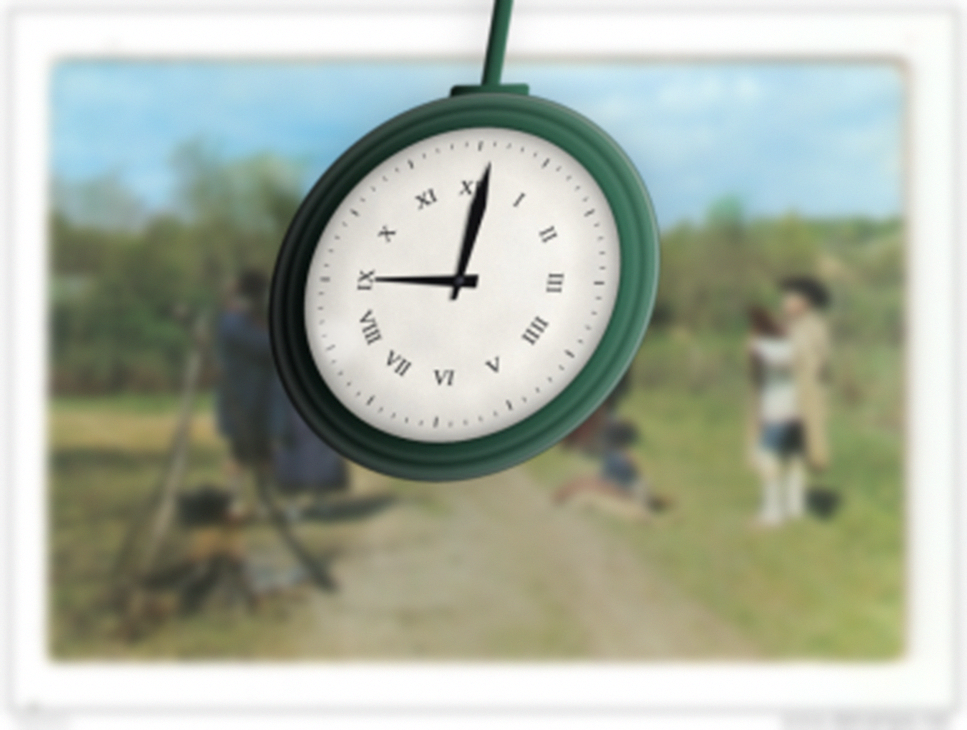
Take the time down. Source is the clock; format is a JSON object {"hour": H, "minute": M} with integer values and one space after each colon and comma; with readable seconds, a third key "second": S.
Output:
{"hour": 9, "minute": 1}
